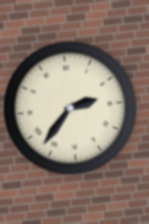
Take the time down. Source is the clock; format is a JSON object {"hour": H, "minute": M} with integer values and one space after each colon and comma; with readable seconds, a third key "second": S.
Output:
{"hour": 2, "minute": 37}
